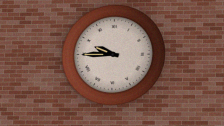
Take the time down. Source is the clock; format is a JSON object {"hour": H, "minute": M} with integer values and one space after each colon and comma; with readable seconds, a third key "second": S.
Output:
{"hour": 9, "minute": 45}
